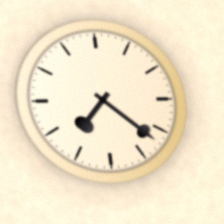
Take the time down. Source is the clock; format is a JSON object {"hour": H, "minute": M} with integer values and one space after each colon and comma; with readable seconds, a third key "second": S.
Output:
{"hour": 7, "minute": 22}
